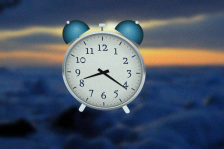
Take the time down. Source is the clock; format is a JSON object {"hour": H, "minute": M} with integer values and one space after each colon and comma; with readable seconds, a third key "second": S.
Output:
{"hour": 8, "minute": 21}
